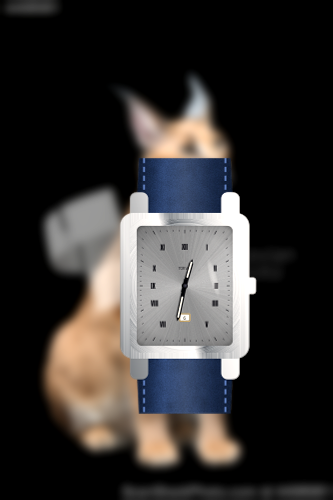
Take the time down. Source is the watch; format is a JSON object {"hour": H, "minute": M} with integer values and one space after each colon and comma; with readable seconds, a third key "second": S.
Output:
{"hour": 12, "minute": 32}
